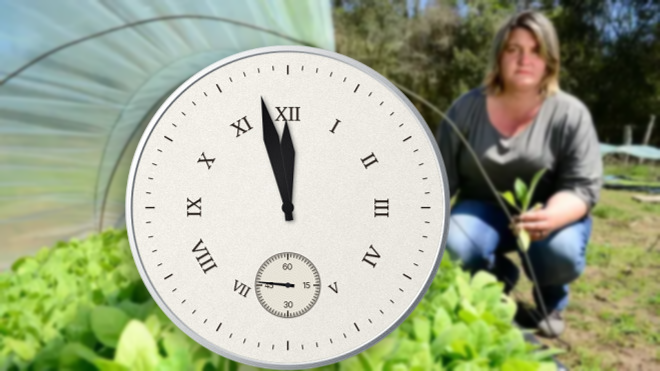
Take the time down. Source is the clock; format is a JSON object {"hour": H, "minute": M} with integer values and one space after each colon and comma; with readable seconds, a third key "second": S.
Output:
{"hour": 11, "minute": 57, "second": 46}
